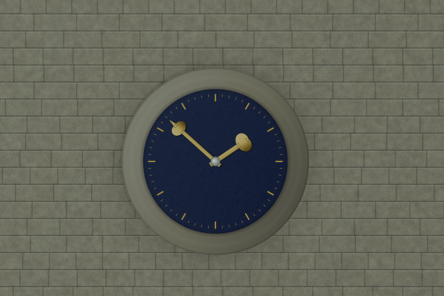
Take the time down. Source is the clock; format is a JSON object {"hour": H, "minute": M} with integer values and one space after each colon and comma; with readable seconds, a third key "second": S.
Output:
{"hour": 1, "minute": 52}
